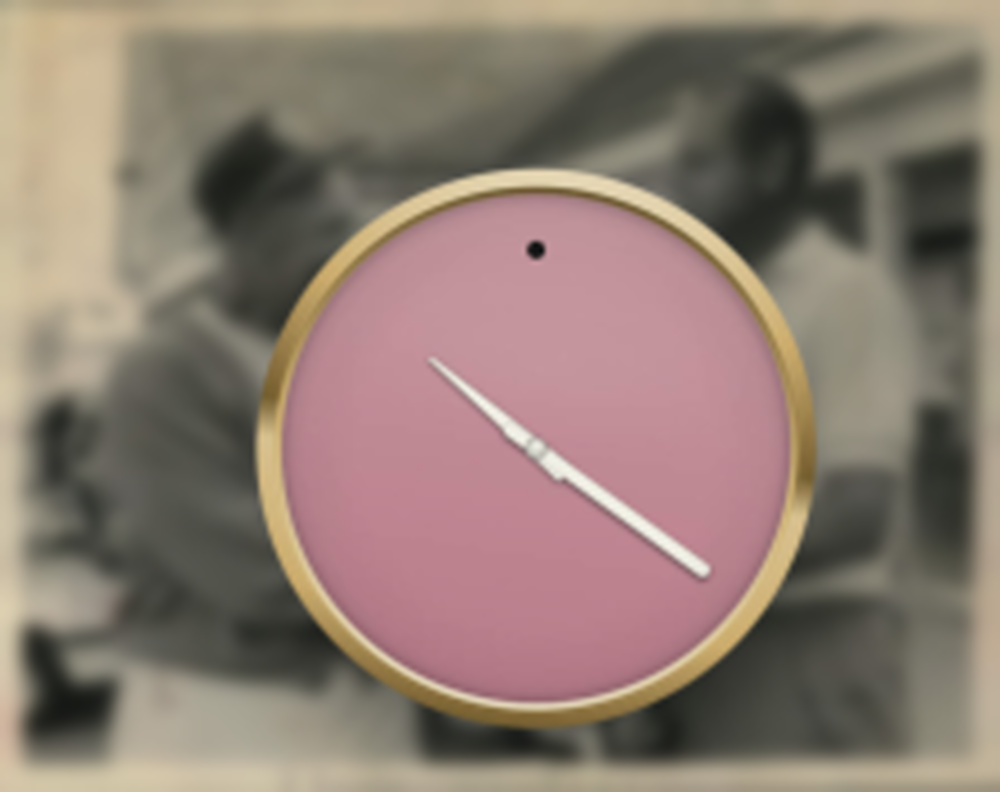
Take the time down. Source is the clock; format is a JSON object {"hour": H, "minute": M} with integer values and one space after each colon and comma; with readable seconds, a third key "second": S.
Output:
{"hour": 10, "minute": 21}
